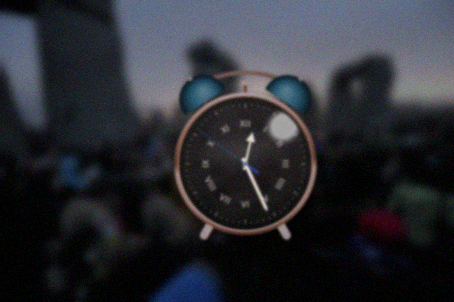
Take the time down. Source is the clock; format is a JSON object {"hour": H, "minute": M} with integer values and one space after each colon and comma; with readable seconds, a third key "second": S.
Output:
{"hour": 12, "minute": 25, "second": 51}
